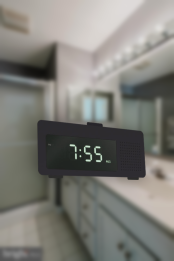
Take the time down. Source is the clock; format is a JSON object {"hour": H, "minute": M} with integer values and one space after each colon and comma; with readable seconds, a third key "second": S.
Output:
{"hour": 7, "minute": 55}
